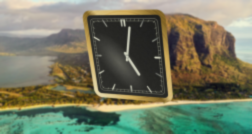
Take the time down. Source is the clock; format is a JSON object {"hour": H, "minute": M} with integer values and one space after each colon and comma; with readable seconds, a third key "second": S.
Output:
{"hour": 5, "minute": 2}
